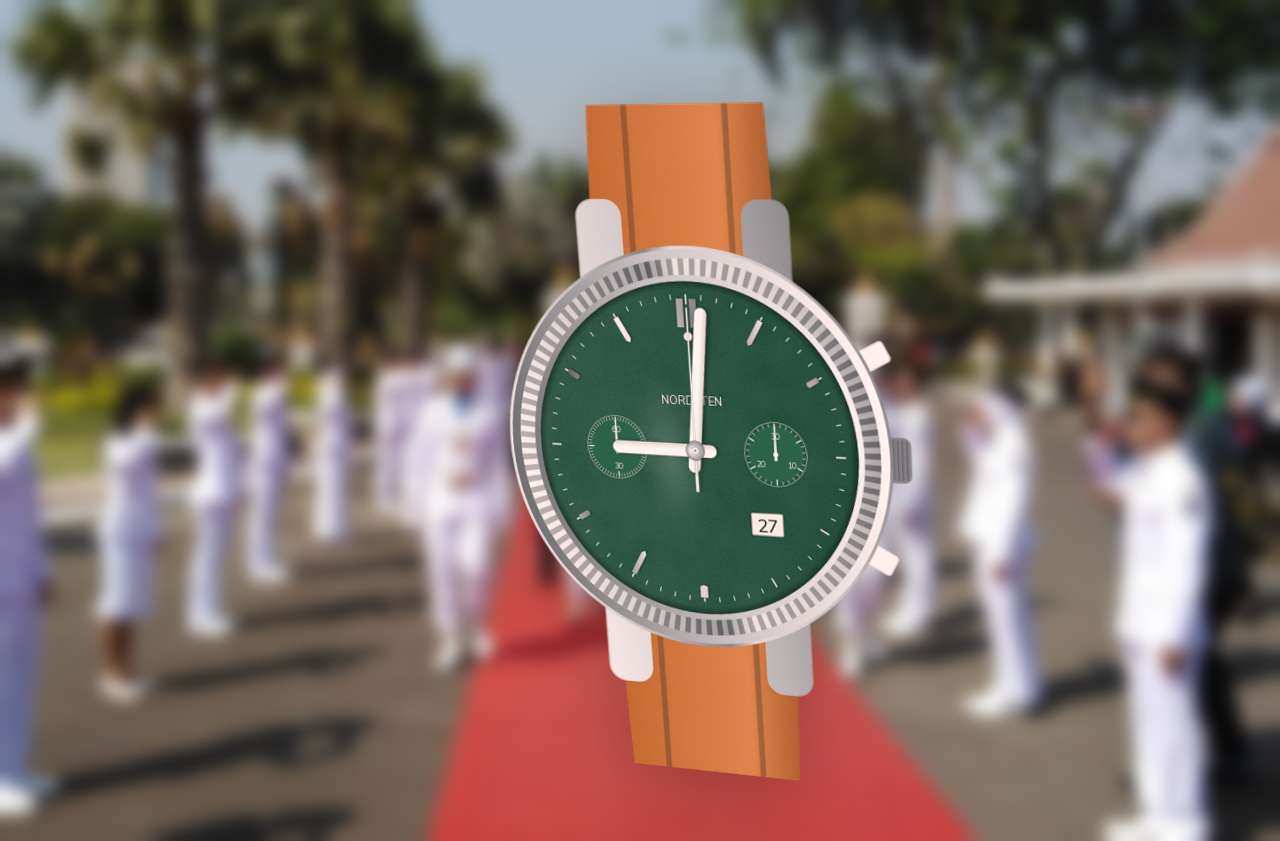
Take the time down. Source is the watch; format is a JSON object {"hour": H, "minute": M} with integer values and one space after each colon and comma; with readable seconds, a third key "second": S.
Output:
{"hour": 9, "minute": 1}
